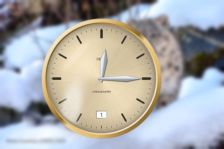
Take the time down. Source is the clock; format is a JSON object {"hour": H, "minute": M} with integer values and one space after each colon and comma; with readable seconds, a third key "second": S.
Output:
{"hour": 12, "minute": 15}
